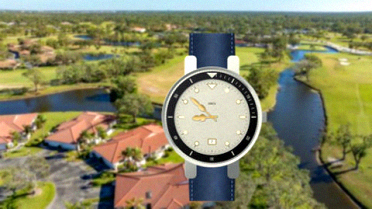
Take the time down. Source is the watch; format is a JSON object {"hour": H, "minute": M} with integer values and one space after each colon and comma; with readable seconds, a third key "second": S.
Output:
{"hour": 8, "minute": 52}
